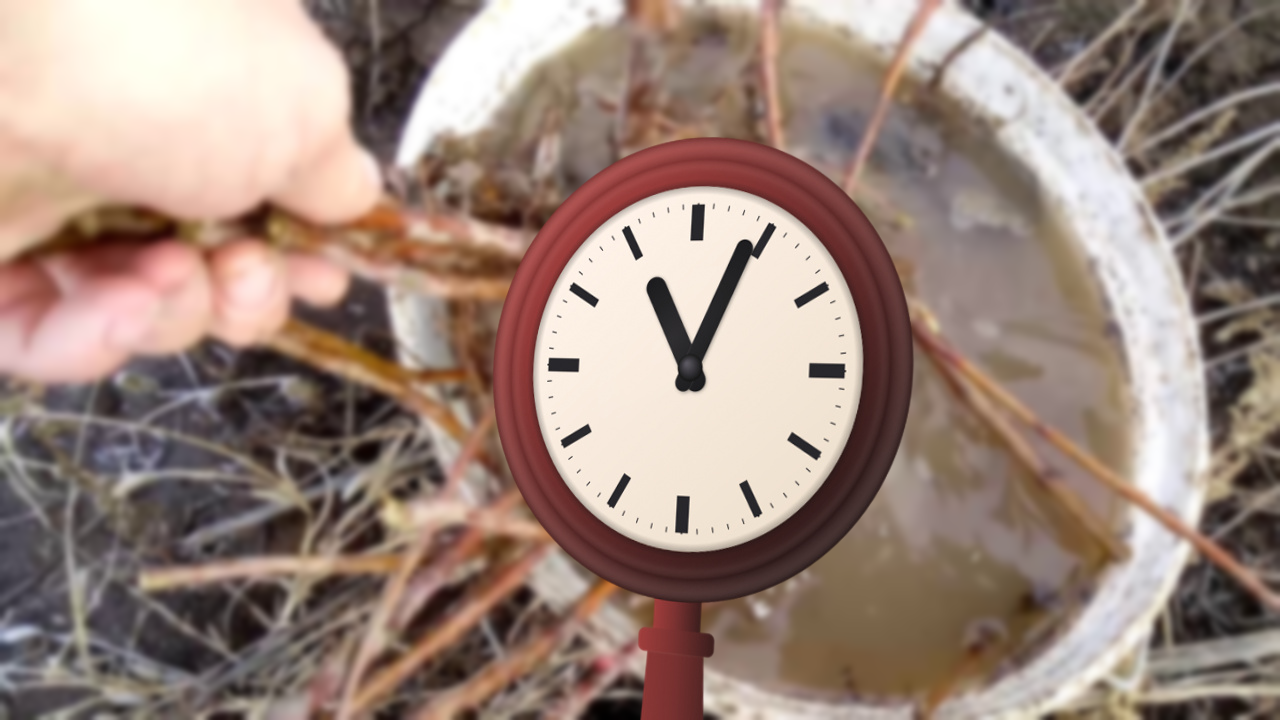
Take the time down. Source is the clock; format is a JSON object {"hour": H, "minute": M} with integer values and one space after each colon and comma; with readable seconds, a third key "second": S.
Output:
{"hour": 11, "minute": 4}
